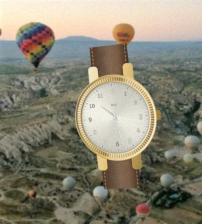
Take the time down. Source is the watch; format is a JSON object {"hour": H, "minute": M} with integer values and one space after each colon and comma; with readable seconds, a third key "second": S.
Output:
{"hour": 10, "minute": 28}
